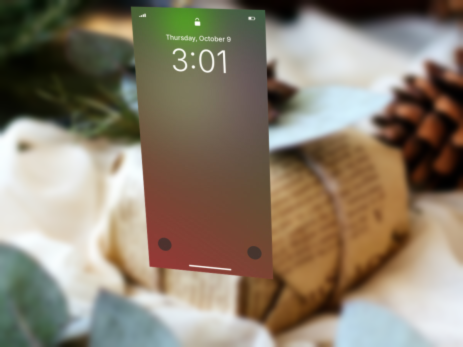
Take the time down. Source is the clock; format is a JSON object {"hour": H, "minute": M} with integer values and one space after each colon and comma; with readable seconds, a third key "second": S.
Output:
{"hour": 3, "minute": 1}
